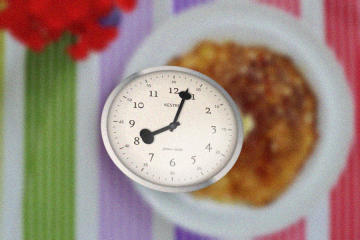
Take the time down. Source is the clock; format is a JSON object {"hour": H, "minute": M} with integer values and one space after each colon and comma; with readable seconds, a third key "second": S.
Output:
{"hour": 8, "minute": 3}
